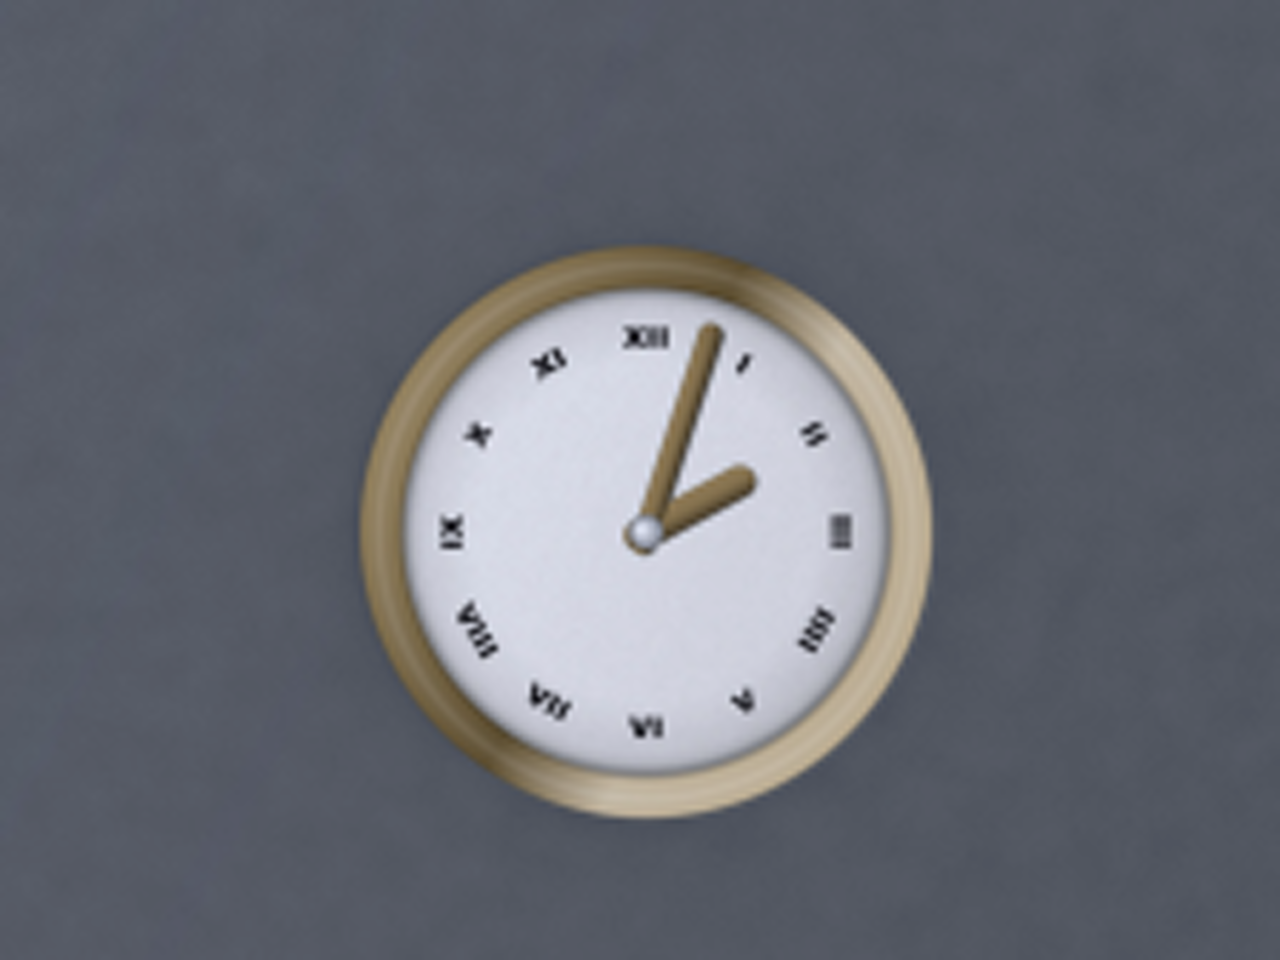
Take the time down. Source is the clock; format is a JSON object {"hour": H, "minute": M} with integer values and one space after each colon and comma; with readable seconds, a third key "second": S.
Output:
{"hour": 2, "minute": 3}
